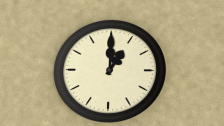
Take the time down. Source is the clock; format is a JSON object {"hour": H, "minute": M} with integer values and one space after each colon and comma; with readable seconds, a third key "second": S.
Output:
{"hour": 1, "minute": 0}
